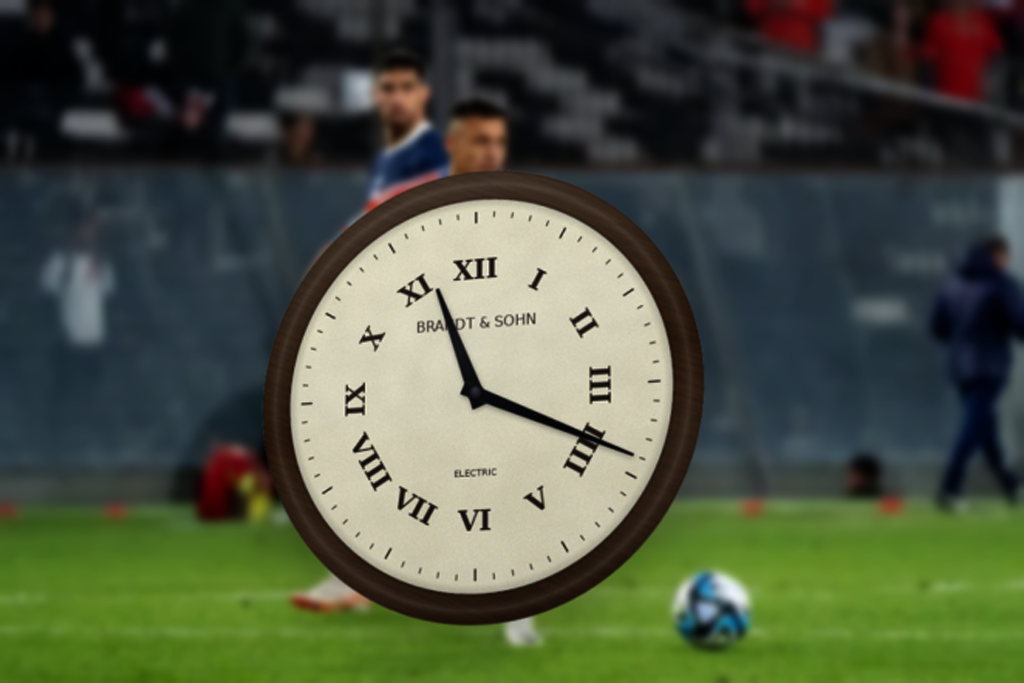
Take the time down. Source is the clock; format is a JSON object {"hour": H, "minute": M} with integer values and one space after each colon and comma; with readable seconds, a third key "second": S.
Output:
{"hour": 11, "minute": 19}
